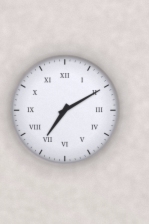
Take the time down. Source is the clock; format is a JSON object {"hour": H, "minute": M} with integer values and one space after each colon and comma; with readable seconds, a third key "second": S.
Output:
{"hour": 7, "minute": 10}
